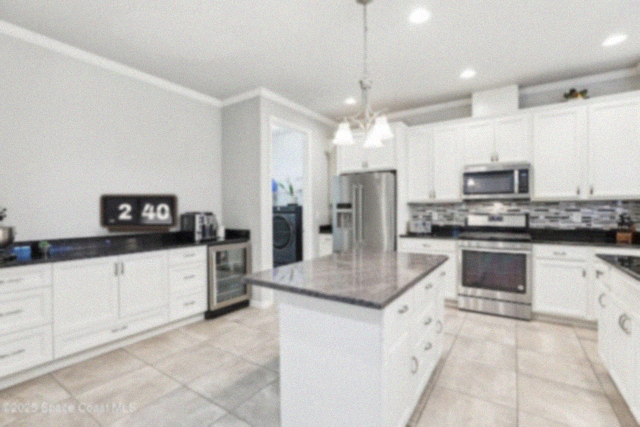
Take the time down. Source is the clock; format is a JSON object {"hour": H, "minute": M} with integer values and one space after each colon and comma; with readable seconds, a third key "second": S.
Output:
{"hour": 2, "minute": 40}
